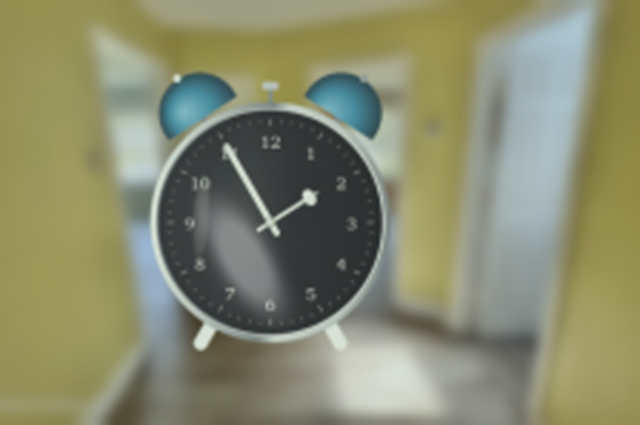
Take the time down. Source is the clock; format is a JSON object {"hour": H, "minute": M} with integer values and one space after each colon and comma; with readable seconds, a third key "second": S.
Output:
{"hour": 1, "minute": 55}
